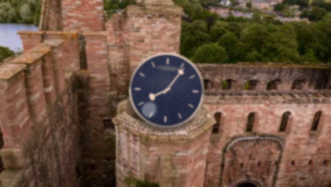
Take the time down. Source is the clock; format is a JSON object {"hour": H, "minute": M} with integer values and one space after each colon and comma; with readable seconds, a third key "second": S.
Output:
{"hour": 8, "minute": 6}
